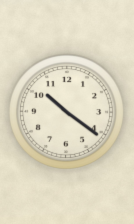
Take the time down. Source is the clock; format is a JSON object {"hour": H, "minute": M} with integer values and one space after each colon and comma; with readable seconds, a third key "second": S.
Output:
{"hour": 10, "minute": 21}
